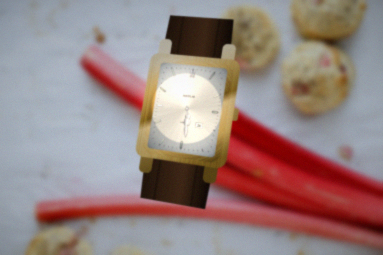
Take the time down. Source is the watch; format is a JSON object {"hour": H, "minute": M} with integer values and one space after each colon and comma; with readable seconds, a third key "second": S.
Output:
{"hour": 5, "minute": 29}
